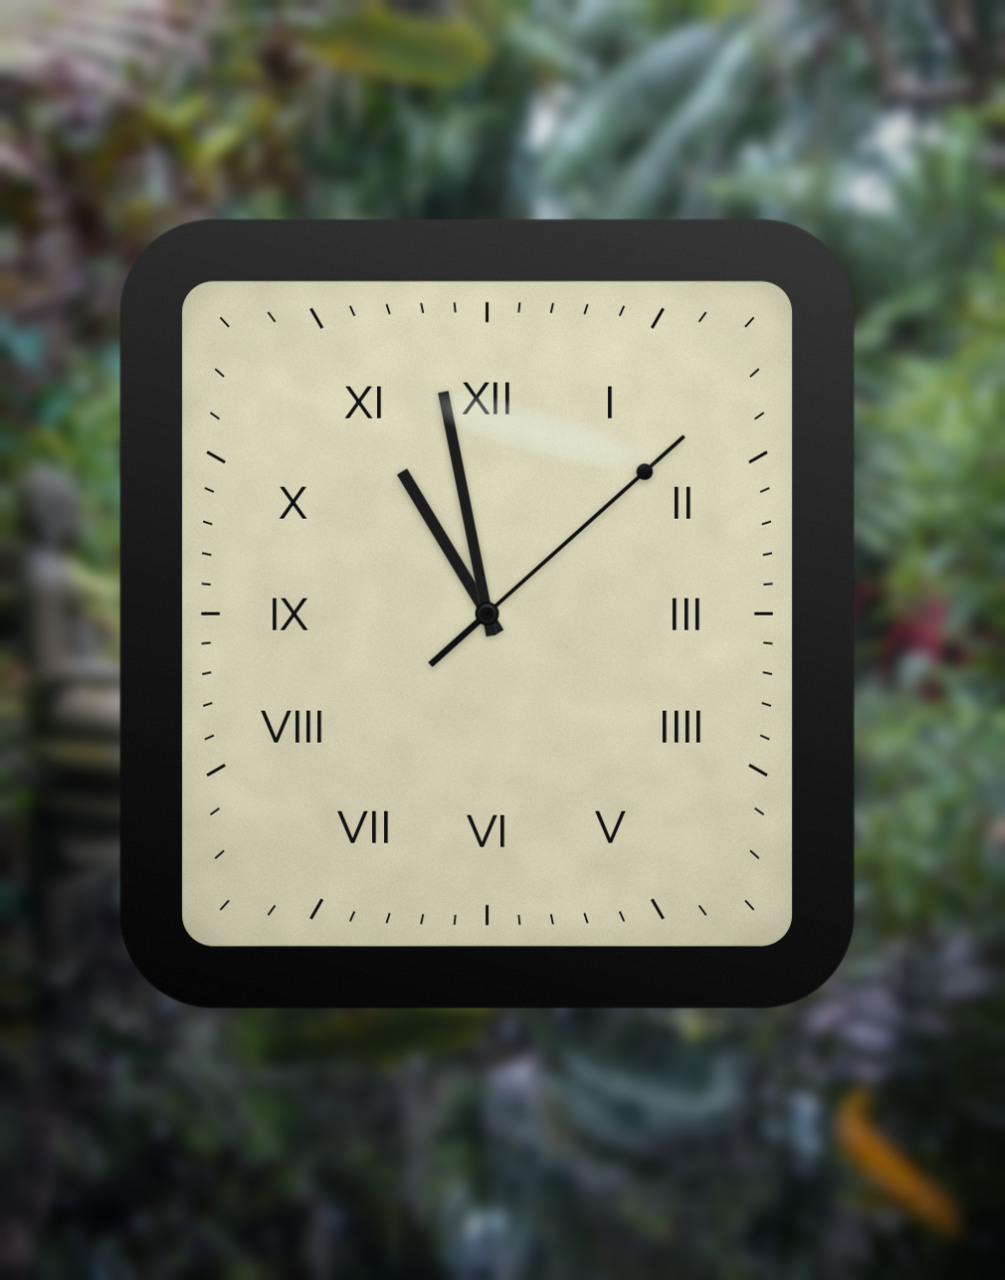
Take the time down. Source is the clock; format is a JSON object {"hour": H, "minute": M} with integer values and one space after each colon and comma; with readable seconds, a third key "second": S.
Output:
{"hour": 10, "minute": 58, "second": 8}
